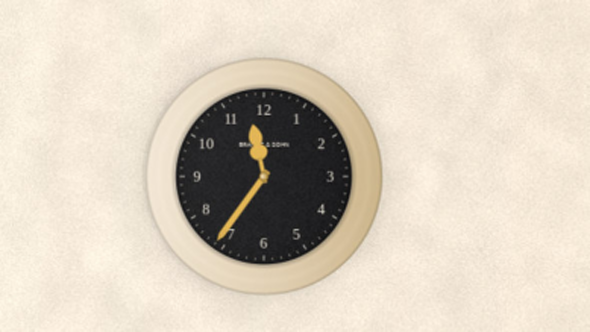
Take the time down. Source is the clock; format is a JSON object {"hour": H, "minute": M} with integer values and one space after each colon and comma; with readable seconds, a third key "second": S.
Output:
{"hour": 11, "minute": 36}
